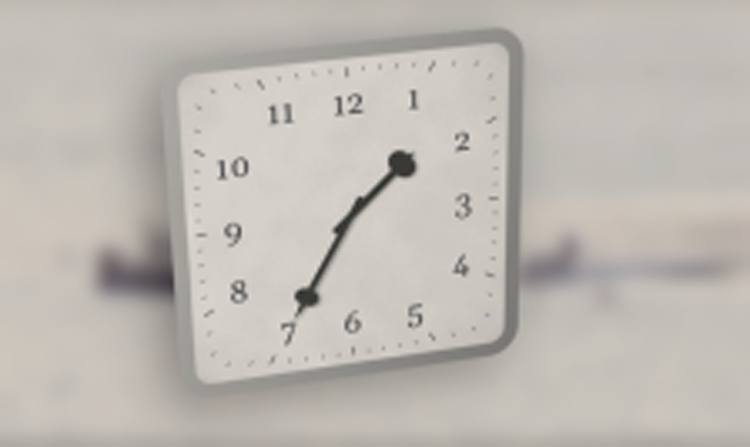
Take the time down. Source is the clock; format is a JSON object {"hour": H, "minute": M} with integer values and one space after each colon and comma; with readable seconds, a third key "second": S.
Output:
{"hour": 1, "minute": 35}
